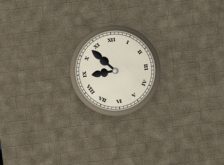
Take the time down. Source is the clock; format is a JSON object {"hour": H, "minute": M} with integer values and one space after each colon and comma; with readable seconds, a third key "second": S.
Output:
{"hour": 8, "minute": 53}
